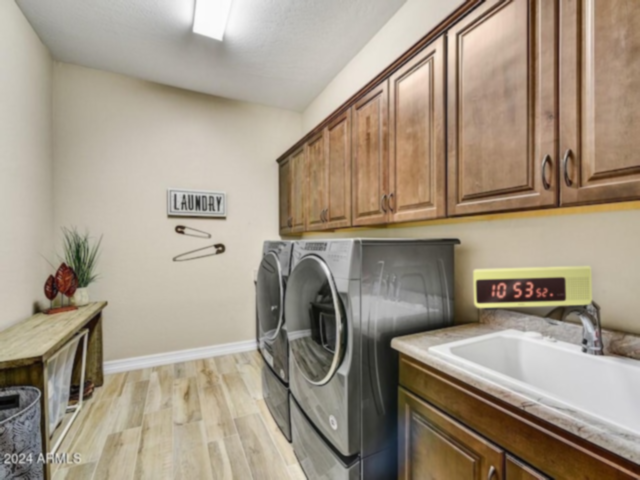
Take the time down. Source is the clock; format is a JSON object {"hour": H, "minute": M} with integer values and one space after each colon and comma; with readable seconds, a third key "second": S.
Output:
{"hour": 10, "minute": 53}
